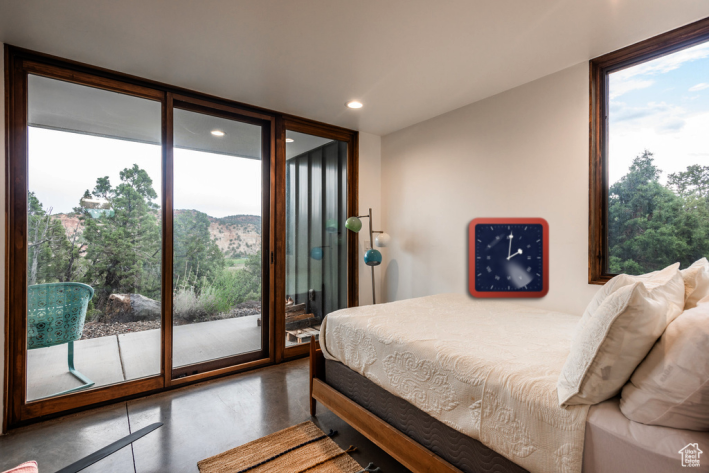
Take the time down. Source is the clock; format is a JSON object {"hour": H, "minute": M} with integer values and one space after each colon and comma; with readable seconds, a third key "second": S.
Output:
{"hour": 2, "minute": 1}
